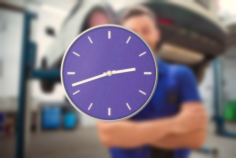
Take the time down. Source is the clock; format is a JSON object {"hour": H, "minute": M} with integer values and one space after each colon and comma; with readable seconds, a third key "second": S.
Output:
{"hour": 2, "minute": 42}
